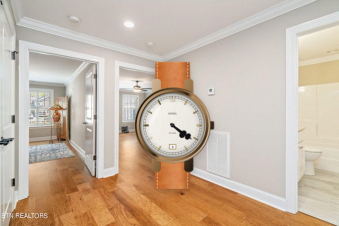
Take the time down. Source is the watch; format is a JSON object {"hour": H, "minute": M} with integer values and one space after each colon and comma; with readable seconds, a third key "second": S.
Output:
{"hour": 4, "minute": 21}
